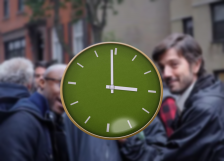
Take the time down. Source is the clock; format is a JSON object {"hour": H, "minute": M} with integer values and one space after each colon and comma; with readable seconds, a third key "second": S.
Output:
{"hour": 2, "minute": 59}
